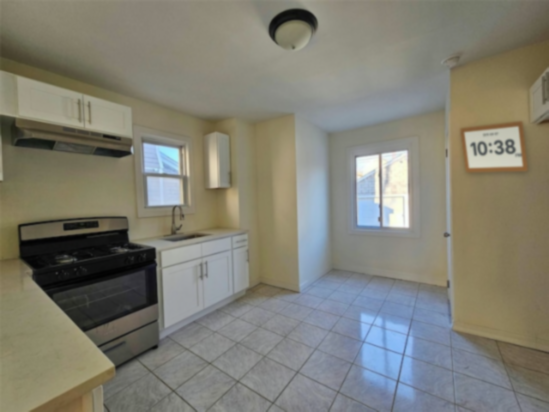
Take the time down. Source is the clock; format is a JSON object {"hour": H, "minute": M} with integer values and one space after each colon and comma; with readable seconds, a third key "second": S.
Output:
{"hour": 10, "minute": 38}
